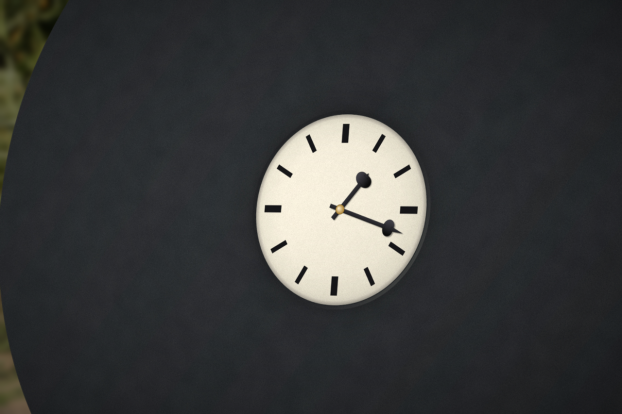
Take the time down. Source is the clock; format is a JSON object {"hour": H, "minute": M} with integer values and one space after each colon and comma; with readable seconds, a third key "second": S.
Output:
{"hour": 1, "minute": 18}
